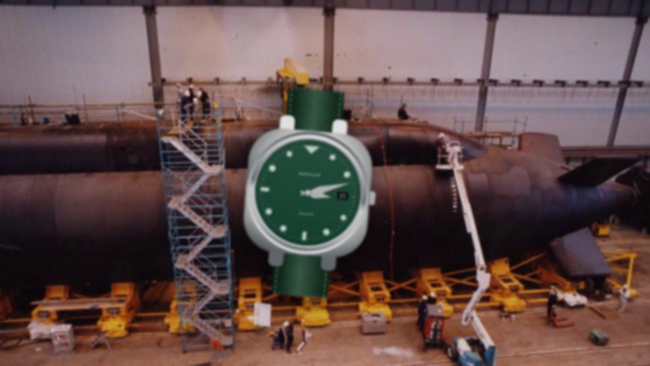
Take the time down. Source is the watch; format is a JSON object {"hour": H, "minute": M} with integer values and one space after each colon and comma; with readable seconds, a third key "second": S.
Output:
{"hour": 3, "minute": 12}
